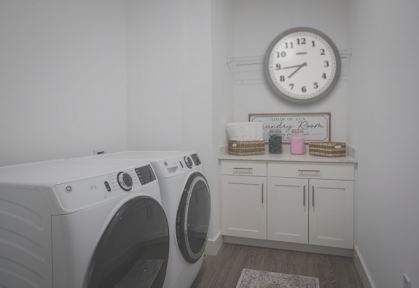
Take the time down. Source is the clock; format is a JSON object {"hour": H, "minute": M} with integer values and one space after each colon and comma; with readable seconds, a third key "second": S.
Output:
{"hour": 7, "minute": 44}
